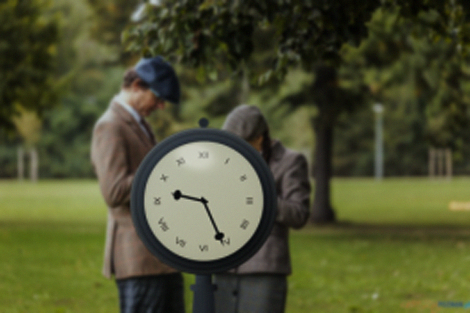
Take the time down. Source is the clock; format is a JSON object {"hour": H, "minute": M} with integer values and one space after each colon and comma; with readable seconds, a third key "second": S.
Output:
{"hour": 9, "minute": 26}
